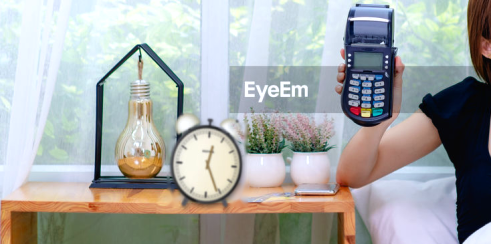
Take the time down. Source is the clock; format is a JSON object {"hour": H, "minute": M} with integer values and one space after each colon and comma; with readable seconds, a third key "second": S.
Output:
{"hour": 12, "minute": 26}
